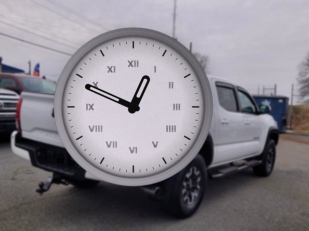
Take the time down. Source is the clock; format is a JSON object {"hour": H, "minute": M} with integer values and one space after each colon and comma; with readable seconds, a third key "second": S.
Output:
{"hour": 12, "minute": 49}
